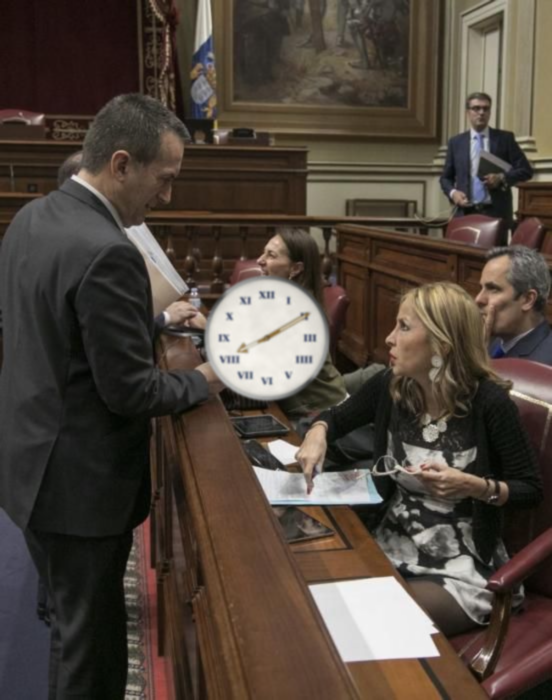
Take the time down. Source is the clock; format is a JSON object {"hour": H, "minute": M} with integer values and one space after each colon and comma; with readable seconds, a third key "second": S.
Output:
{"hour": 8, "minute": 10}
